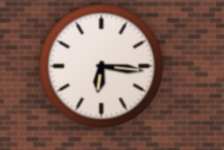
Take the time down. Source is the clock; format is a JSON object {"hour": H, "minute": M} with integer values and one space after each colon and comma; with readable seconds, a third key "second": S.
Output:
{"hour": 6, "minute": 16}
